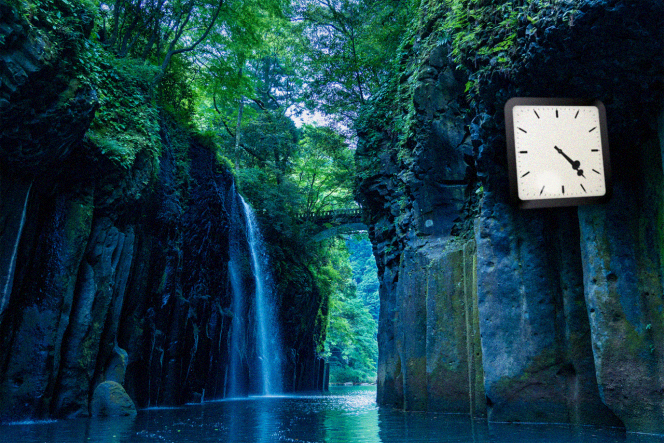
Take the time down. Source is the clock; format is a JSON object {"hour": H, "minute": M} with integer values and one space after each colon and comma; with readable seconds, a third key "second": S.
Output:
{"hour": 4, "minute": 23}
